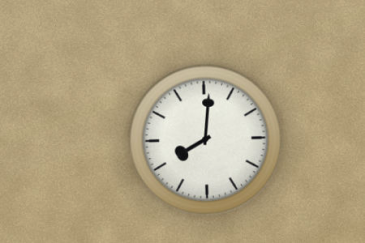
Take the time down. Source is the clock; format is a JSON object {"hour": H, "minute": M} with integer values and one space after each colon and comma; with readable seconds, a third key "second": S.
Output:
{"hour": 8, "minute": 1}
